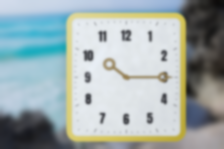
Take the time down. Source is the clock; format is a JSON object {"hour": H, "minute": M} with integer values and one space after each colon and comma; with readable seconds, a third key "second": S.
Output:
{"hour": 10, "minute": 15}
